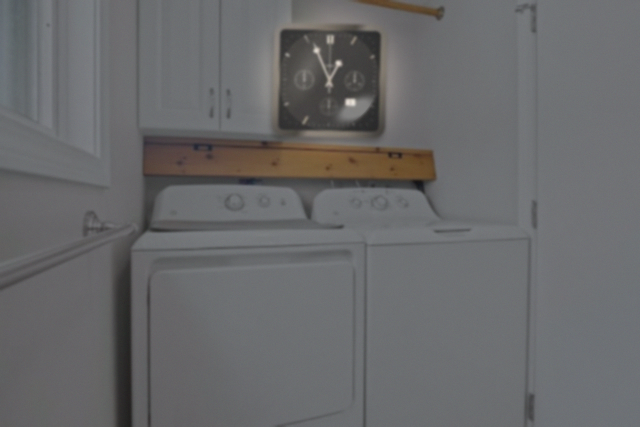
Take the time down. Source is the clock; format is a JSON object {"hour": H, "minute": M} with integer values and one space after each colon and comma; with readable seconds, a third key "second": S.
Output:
{"hour": 12, "minute": 56}
